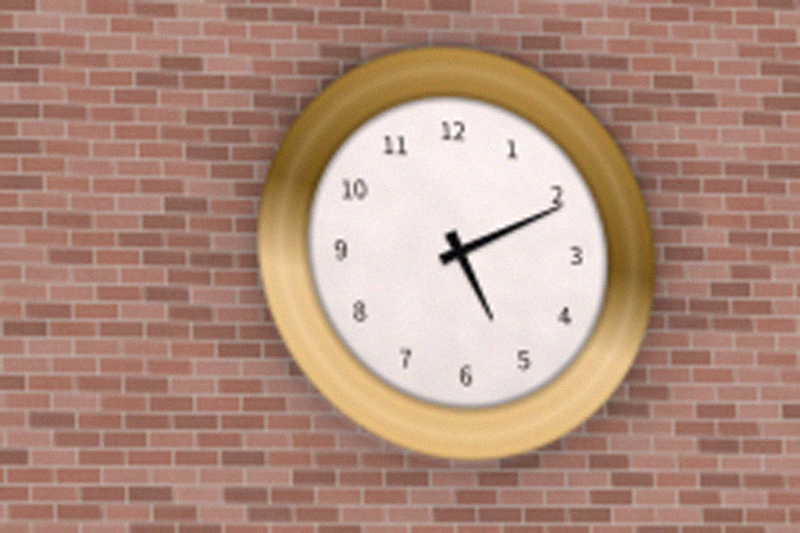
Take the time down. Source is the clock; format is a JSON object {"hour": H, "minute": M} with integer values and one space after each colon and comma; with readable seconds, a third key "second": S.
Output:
{"hour": 5, "minute": 11}
